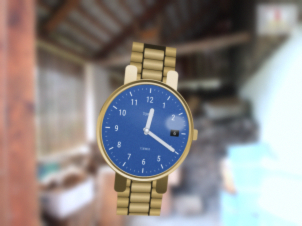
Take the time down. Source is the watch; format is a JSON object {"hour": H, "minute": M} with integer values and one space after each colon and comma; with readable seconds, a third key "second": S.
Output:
{"hour": 12, "minute": 20}
